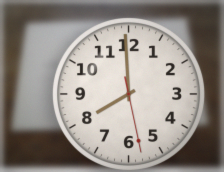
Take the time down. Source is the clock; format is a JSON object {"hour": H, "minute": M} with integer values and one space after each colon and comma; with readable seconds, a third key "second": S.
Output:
{"hour": 7, "minute": 59, "second": 28}
